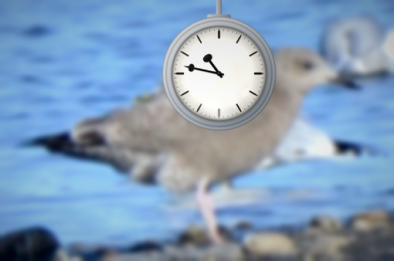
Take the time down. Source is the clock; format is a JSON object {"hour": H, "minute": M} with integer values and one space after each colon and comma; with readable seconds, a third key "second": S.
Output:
{"hour": 10, "minute": 47}
